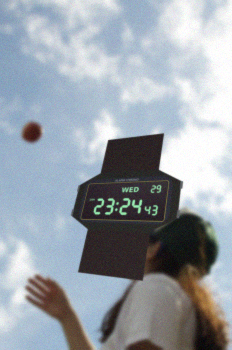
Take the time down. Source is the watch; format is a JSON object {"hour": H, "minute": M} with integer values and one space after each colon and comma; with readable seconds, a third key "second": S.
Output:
{"hour": 23, "minute": 24, "second": 43}
